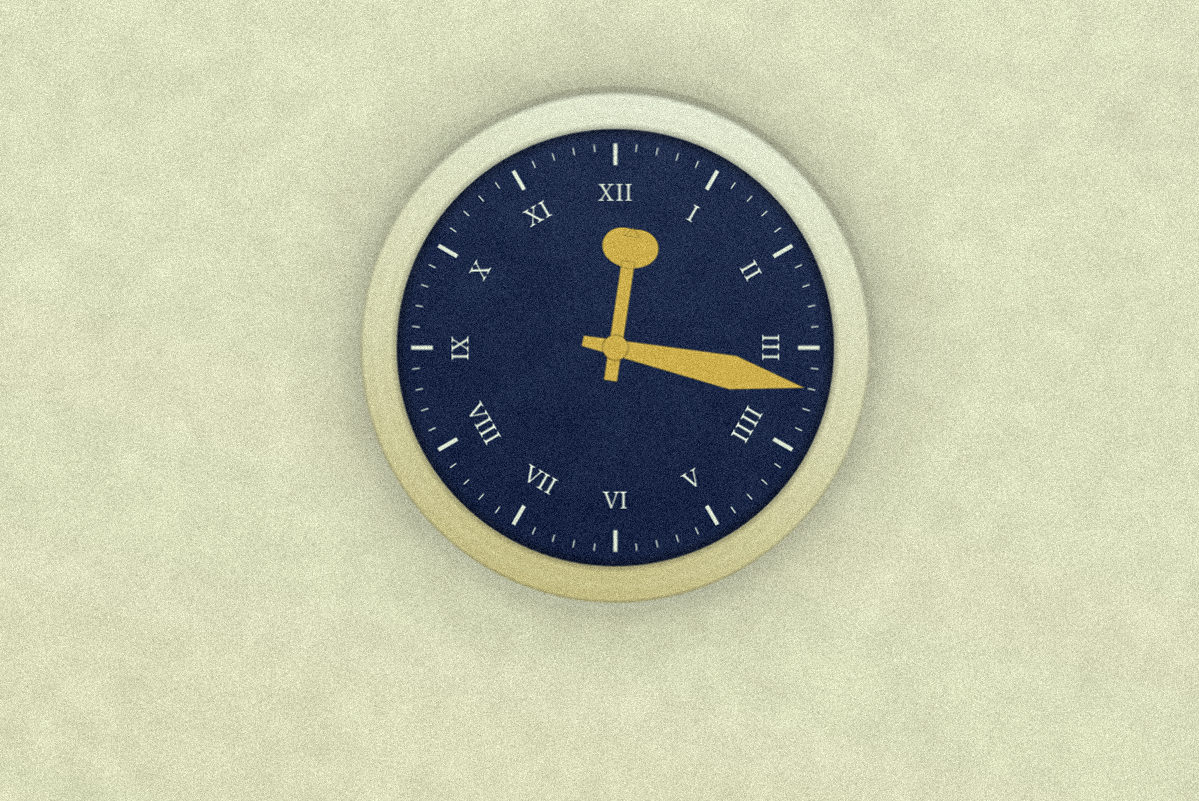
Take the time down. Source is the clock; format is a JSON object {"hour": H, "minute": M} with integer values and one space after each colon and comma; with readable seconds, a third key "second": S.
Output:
{"hour": 12, "minute": 17}
